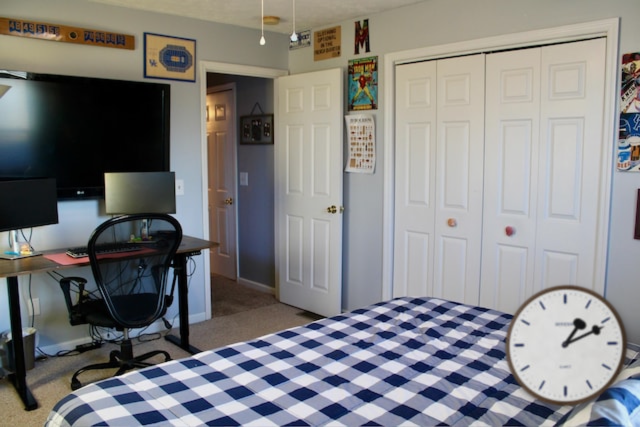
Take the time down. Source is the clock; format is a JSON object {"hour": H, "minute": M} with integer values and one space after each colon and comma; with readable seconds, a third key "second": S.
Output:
{"hour": 1, "minute": 11}
